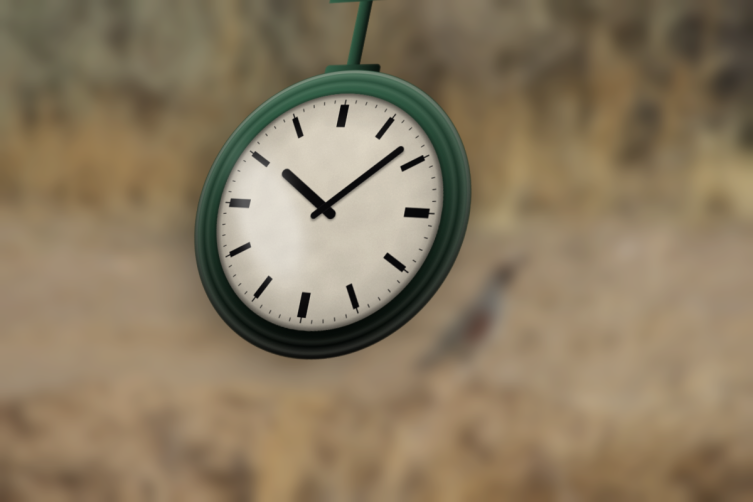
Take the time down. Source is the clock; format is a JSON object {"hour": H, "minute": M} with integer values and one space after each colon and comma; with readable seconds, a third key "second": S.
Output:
{"hour": 10, "minute": 8}
